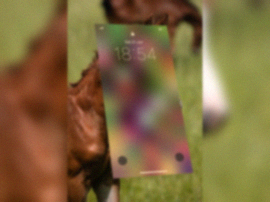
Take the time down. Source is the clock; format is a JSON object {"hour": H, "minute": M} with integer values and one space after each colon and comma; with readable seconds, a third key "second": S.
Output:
{"hour": 18, "minute": 54}
